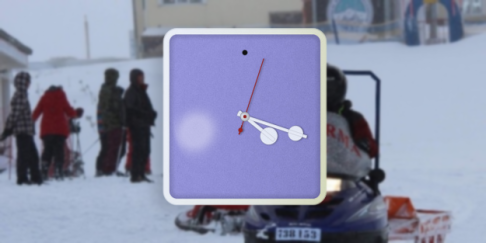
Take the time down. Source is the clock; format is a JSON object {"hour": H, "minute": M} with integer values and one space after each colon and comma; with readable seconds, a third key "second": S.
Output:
{"hour": 4, "minute": 18, "second": 3}
